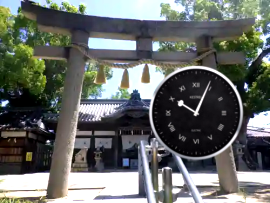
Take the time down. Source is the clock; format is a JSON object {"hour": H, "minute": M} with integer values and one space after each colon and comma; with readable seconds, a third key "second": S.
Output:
{"hour": 10, "minute": 4}
